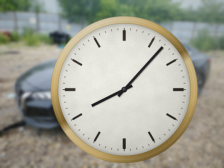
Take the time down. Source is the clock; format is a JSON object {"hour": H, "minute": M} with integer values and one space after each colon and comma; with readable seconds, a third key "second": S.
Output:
{"hour": 8, "minute": 7}
